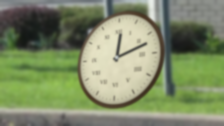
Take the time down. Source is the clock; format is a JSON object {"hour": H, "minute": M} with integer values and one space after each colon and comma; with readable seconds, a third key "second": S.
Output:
{"hour": 12, "minute": 12}
